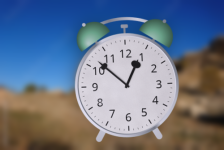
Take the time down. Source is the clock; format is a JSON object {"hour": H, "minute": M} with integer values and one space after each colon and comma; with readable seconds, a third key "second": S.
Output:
{"hour": 12, "minute": 52}
